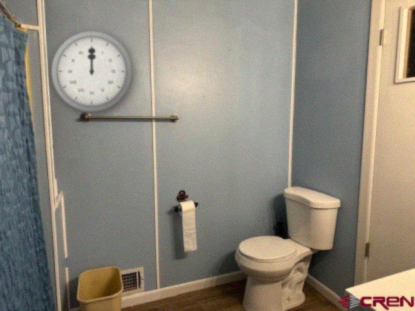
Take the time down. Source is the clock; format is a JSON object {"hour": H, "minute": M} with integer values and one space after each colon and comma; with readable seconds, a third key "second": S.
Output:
{"hour": 12, "minute": 0}
